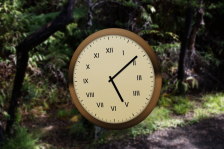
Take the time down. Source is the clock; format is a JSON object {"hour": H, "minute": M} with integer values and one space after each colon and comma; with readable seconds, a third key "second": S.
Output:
{"hour": 5, "minute": 9}
